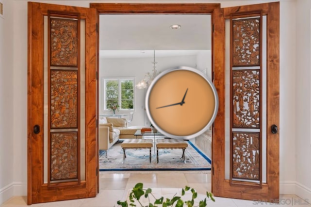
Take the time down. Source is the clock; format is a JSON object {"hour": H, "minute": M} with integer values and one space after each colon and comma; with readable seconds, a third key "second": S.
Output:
{"hour": 12, "minute": 43}
